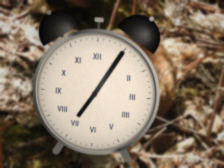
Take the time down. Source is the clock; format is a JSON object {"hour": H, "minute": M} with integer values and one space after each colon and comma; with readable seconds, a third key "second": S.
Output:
{"hour": 7, "minute": 5}
